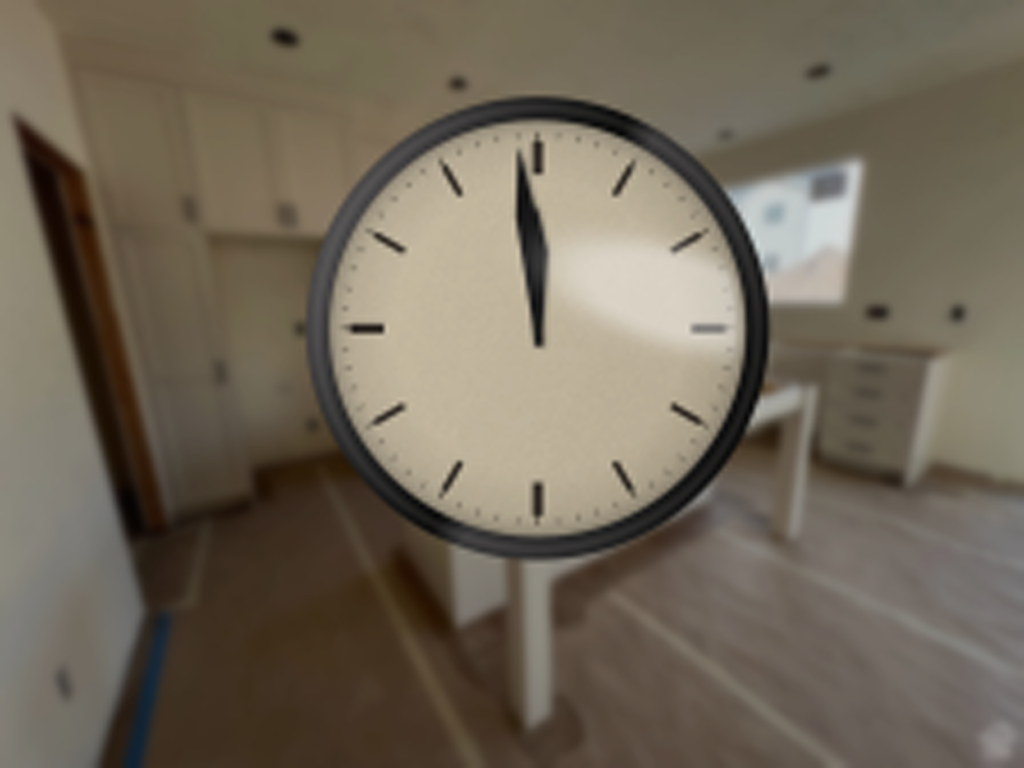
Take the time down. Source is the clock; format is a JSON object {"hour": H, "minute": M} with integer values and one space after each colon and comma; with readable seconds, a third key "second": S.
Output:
{"hour": 11, "minute": 59}
